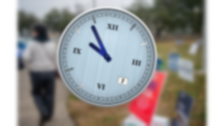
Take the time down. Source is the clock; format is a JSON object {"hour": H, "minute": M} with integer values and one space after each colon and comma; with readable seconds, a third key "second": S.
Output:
{"hour": 9, "minute": 54}
